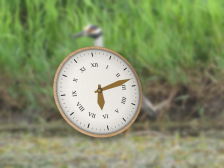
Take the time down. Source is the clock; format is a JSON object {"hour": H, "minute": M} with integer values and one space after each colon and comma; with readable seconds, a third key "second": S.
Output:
{"hour": 6, "minute": 13}
